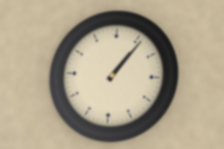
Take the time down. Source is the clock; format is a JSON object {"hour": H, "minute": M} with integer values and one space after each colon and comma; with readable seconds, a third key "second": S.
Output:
{"hour": 1, "minute": 6}
